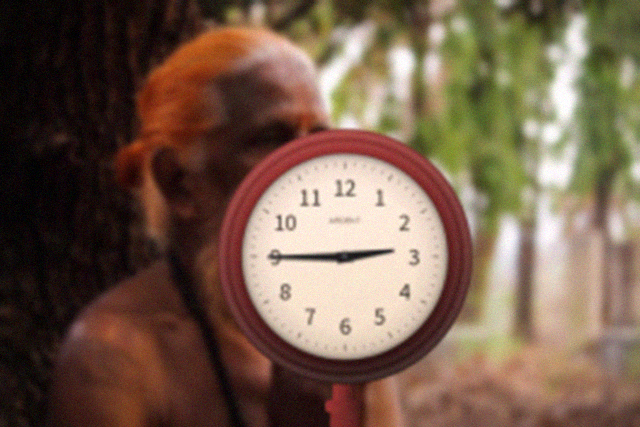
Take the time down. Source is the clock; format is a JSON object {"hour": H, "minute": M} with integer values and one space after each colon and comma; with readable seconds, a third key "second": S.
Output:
{"hour": 2, "minute": 45}
